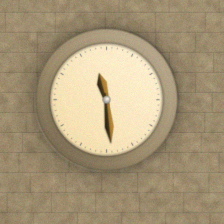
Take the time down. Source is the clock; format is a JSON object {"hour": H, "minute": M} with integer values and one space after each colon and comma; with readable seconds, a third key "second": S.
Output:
{"hour": 11, "minute": 29}
